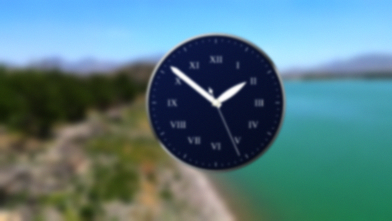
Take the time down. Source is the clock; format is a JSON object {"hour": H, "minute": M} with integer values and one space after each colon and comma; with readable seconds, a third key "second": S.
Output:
{"hour": 1, "minute": 51, "second": 26}
